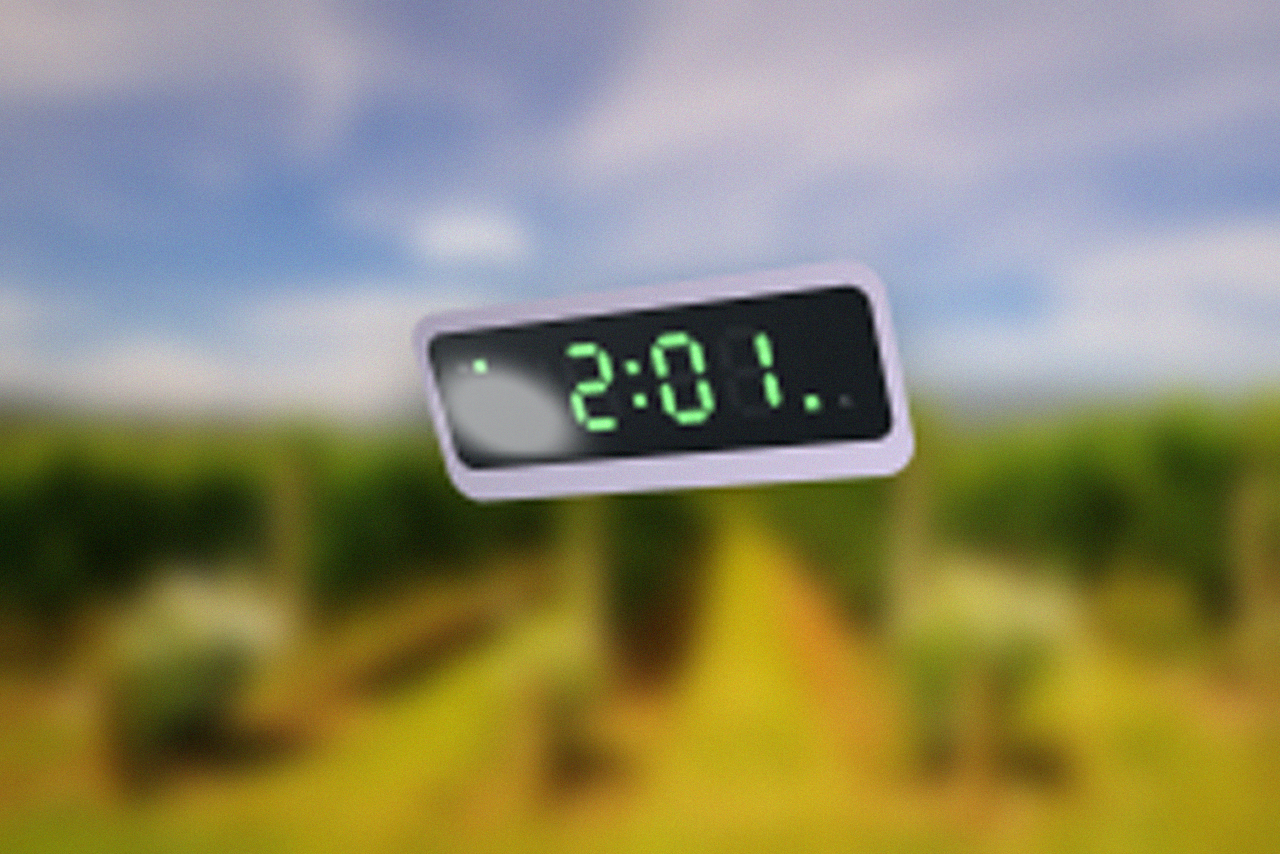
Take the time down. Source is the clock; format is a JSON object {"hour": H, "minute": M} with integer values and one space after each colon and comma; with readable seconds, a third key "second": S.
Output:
{"hour": 2, "minute": 1}
